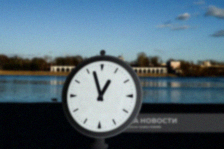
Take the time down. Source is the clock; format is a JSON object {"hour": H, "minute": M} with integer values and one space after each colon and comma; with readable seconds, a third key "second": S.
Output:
{"hour": 12, "minute": 57}
